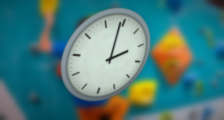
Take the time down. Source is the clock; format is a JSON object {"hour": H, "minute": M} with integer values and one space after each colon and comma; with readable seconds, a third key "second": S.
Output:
{"hour": 1, "minute": 59}
